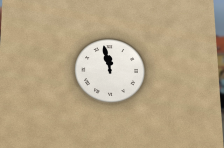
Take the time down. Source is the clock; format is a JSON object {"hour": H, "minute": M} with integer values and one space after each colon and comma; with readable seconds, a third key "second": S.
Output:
{"hour": 11, "minute": 58}
